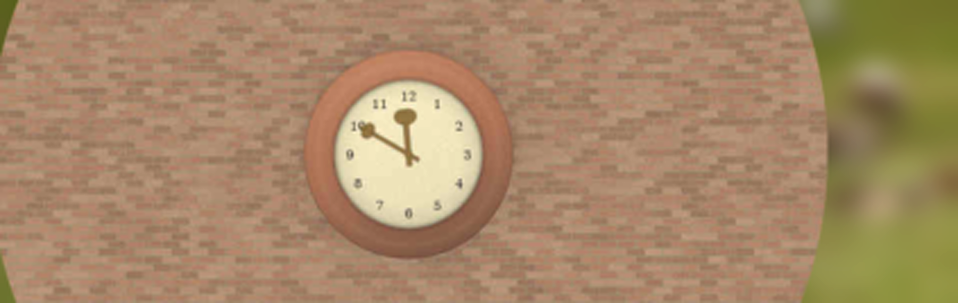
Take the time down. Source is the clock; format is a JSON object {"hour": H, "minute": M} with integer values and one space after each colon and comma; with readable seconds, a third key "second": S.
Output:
{"hour": 11, "minute": 50}
